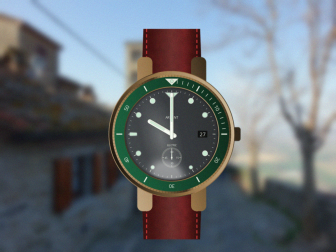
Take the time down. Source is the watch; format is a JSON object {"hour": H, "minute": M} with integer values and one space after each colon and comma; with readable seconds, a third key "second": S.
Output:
{"hour": 10, "minute": 0}
